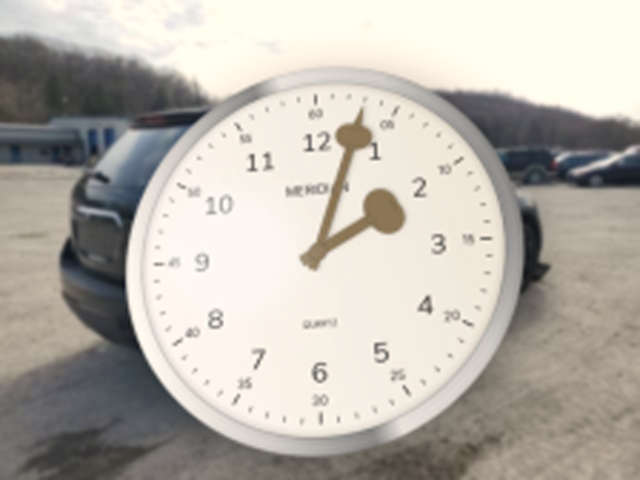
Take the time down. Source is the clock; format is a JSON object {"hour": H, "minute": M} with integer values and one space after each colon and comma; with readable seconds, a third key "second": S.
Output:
{"hour": 2, "minute": 3}
